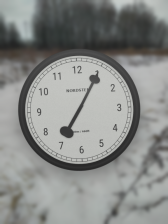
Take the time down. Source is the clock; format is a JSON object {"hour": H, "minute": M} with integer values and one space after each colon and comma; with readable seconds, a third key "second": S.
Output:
{"hour": 7, "minute": 5}
